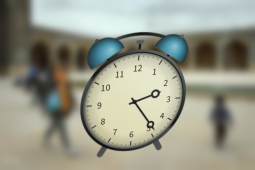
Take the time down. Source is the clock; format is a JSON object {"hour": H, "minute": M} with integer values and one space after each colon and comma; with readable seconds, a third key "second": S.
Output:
{"hour": 2, "minute": 24}
